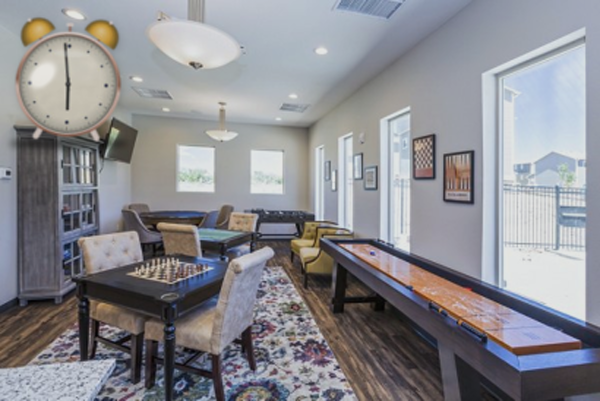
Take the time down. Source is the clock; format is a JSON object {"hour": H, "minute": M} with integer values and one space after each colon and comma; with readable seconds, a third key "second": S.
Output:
{"hour": 5, "minute": 59}
